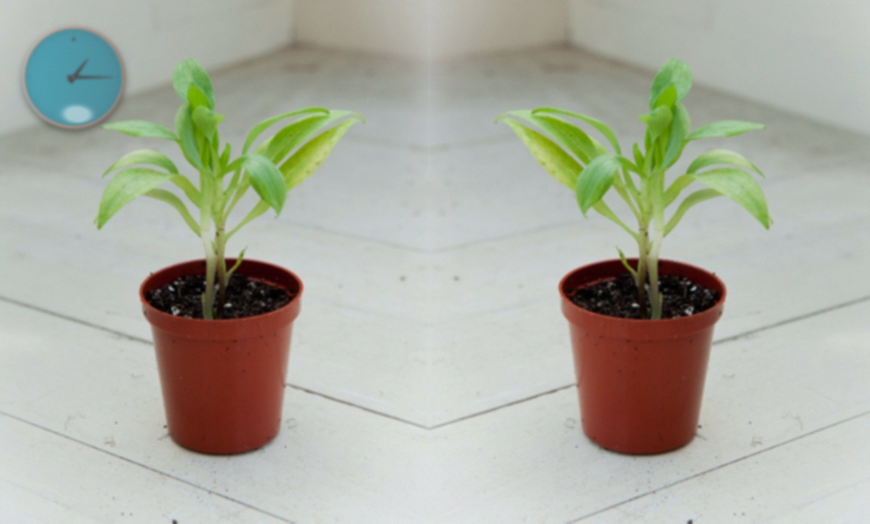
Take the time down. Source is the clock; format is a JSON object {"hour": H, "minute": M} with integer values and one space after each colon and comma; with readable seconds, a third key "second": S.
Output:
{"hour": 1, "minute": 15}
